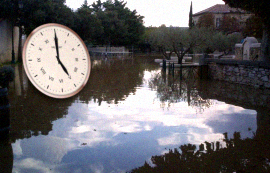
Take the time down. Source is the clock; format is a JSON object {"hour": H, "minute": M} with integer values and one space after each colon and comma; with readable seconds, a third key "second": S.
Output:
{"hour": 5, "minute": 0}
